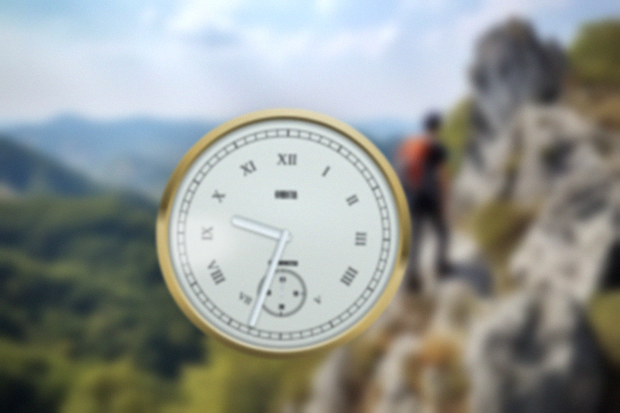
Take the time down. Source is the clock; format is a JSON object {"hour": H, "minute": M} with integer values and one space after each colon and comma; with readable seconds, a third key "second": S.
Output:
{"hour": 9, "minute": 33}
